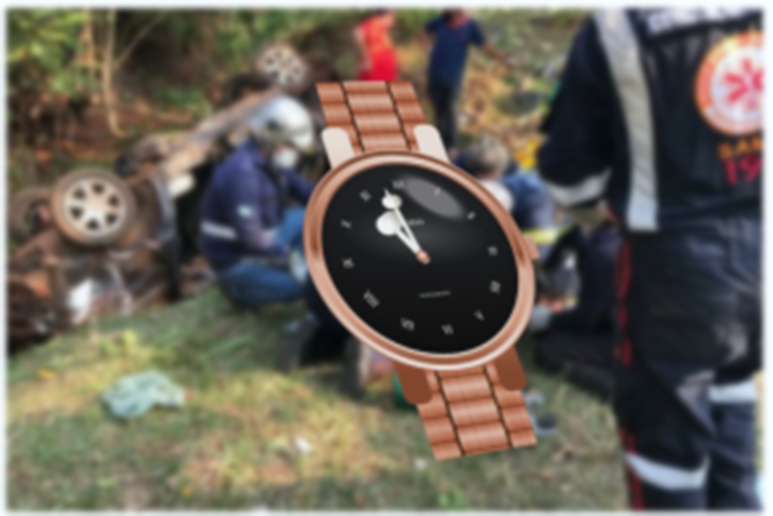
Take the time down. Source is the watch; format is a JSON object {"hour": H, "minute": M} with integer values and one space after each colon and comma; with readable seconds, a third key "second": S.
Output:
{"hour": 10, "minute": 58}
